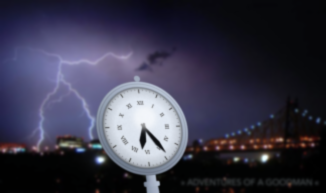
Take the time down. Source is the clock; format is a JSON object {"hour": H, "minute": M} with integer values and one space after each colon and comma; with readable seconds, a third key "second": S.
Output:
{"hour": 6, "minute": 24}
